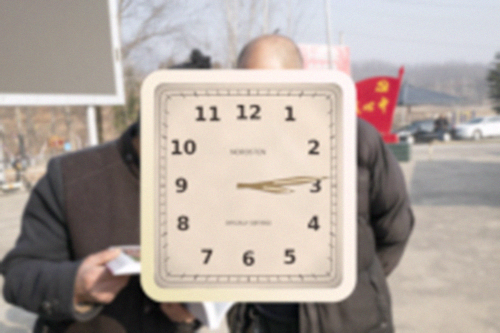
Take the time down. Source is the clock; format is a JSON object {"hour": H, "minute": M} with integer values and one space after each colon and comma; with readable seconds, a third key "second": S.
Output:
{"hour": 3, "minute": 14}
